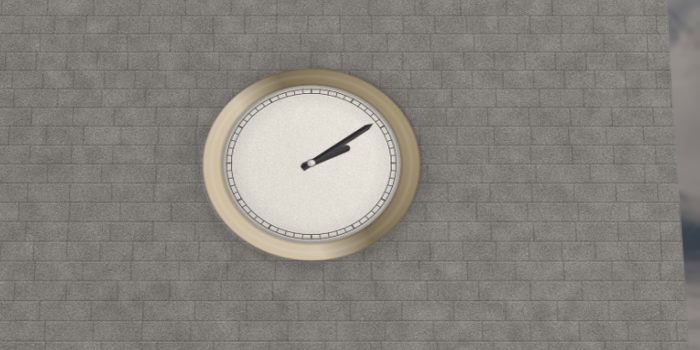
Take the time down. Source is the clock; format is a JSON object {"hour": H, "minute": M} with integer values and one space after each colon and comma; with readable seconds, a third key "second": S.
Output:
{"hour": 2, "minute": 9}
